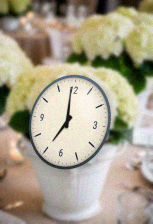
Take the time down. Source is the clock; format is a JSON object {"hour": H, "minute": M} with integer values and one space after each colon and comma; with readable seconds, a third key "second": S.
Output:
{"hour": 6, "minute": 59}
